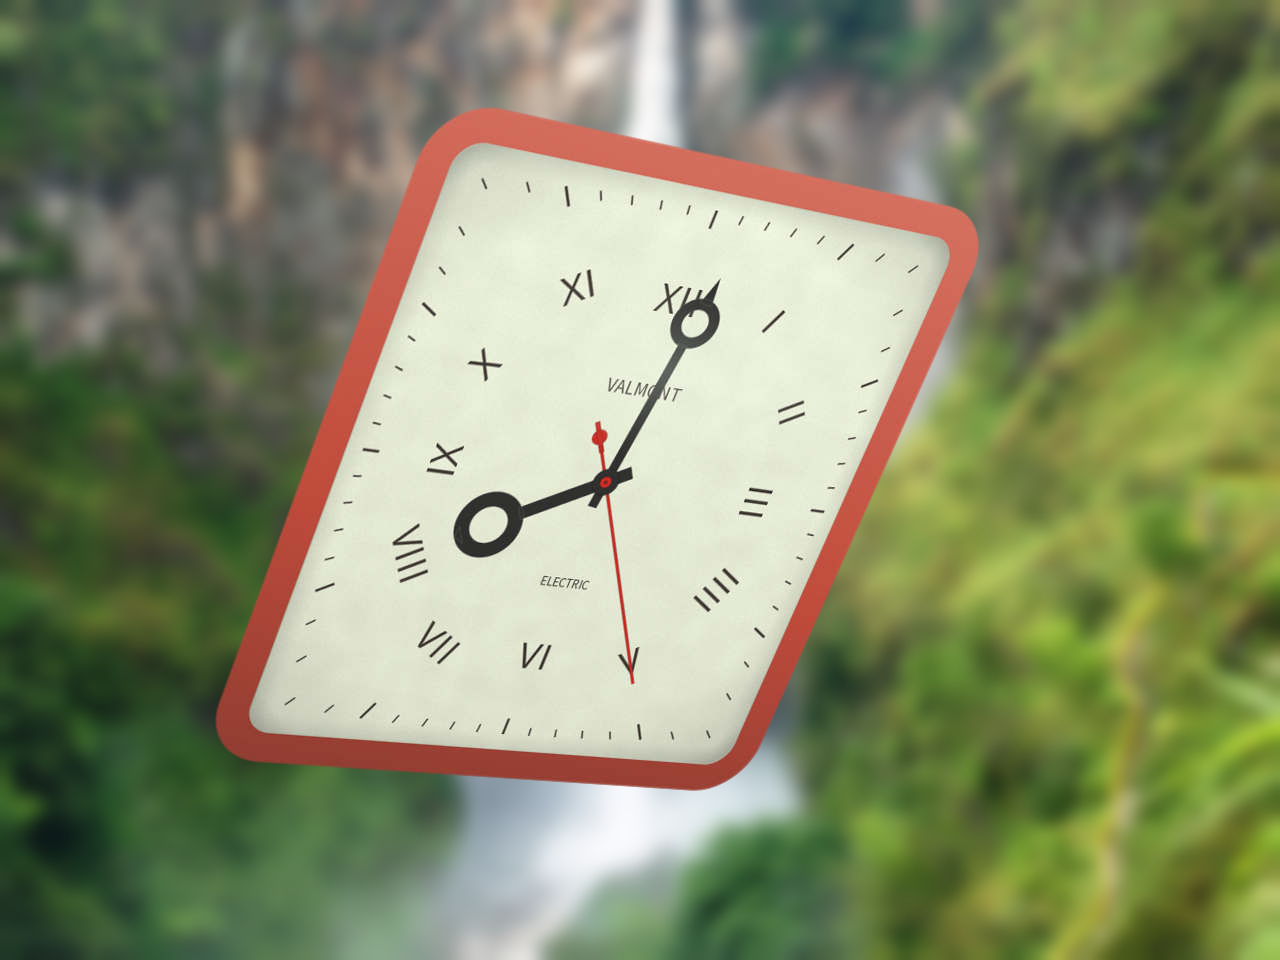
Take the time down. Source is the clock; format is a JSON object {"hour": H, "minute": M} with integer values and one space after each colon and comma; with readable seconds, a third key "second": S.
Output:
{"hour": 8, "minute": 1, "second": 25}
